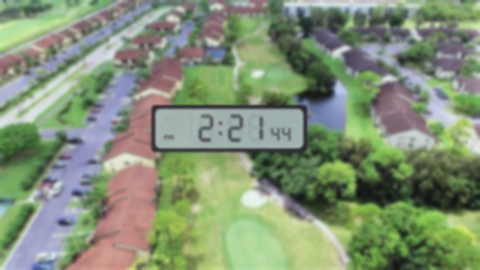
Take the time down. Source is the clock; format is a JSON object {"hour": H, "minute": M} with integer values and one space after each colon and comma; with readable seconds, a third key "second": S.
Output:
{"hour": 2, "minute": 21, "second": 44}
